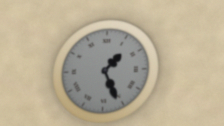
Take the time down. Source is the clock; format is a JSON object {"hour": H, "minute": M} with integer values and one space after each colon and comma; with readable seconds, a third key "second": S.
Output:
{"hour": 1, "minute": 26}
